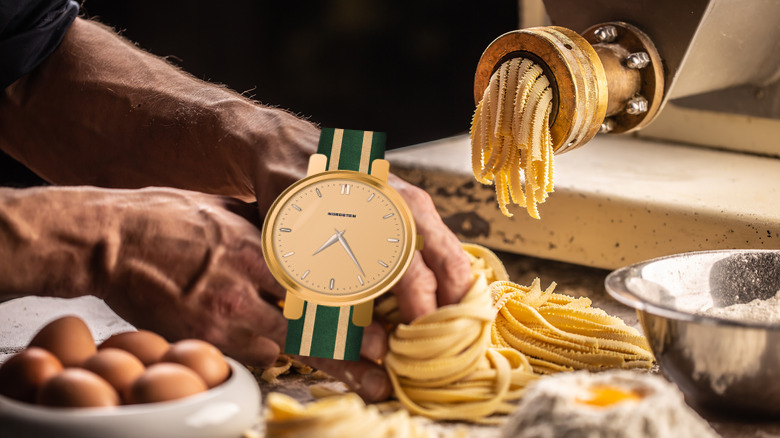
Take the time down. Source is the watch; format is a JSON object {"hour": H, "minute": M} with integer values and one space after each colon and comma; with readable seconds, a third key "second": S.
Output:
{"hour": 7, "minute": 24}
